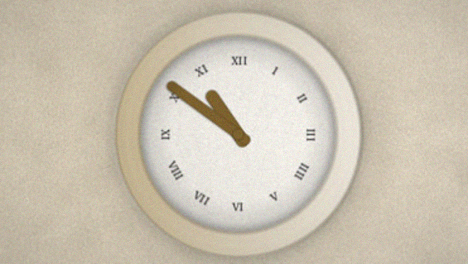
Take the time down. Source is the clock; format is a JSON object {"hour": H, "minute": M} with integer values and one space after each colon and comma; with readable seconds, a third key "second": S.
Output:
{"hour": 10, "minute": 51}
